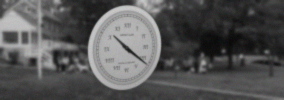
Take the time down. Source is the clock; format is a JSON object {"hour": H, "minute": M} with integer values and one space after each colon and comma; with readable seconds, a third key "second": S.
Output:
{"hour": 10, "minute": 21}
